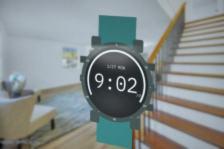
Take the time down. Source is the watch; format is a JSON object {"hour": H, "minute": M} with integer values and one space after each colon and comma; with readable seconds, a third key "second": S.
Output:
{"hour": 9, "minute": 2}
